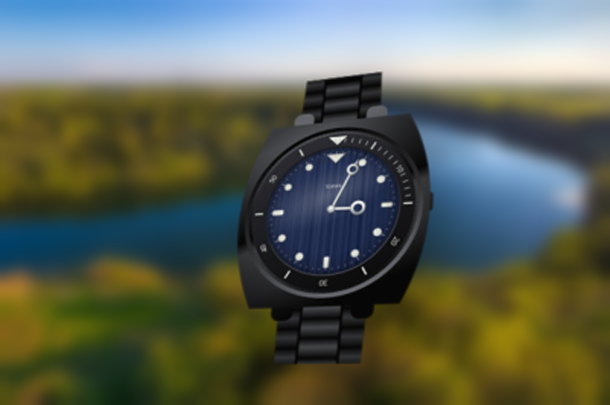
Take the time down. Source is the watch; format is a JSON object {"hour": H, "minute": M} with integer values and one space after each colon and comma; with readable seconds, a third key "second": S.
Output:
{"hour": 3, "minute": 4}
